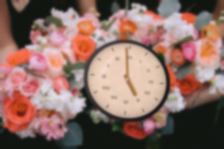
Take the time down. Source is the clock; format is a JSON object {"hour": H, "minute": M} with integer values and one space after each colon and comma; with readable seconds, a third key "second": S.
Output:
{"hour": 4, "minute": 59}
